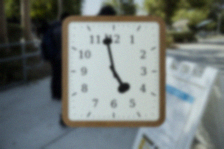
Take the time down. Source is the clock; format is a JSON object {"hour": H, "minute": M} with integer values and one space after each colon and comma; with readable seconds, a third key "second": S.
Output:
{"hour": 4, "minute": 58}
